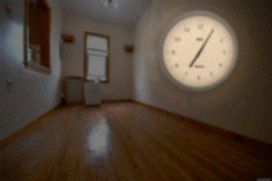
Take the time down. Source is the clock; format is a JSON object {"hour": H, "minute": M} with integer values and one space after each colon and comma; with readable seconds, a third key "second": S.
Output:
{"hour": 7, "minute": 5}
